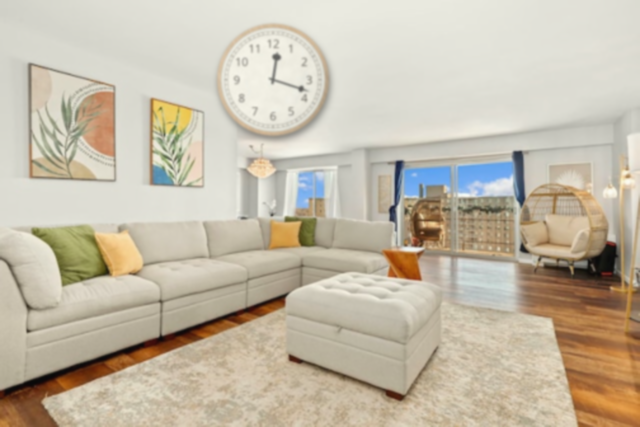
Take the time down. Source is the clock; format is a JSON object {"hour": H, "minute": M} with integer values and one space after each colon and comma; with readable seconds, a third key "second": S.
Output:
{"hour": 12, "minute": 18}
